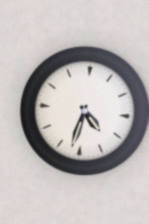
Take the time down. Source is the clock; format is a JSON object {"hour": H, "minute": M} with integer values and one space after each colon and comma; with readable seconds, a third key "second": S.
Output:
{"hour": 4, "minute": 32}
